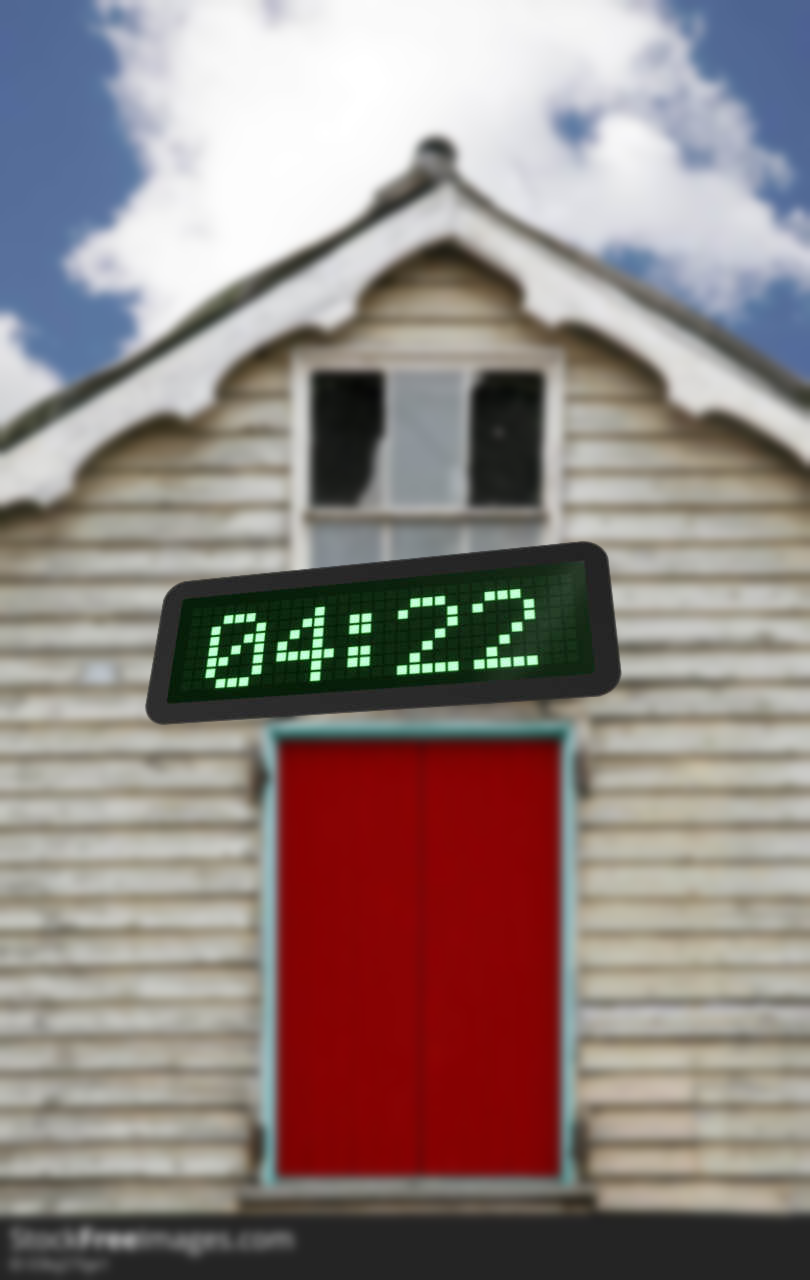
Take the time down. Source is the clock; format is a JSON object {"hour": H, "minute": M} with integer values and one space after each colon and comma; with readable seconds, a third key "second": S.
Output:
{"hour": 4, "minute": 22}
